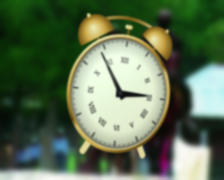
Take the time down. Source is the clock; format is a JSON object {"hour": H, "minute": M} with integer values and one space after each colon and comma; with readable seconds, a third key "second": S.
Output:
{"hour": 2, "minute": 54}
